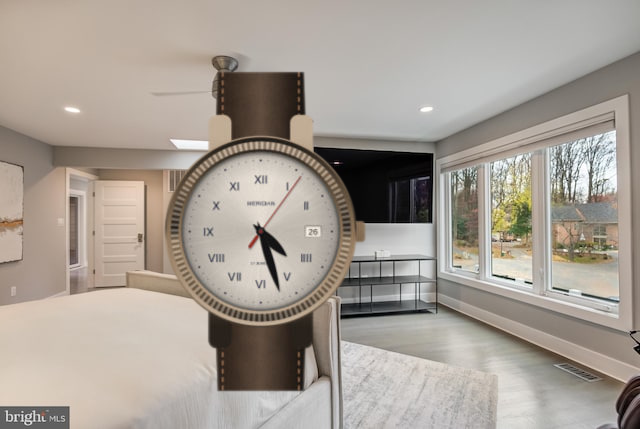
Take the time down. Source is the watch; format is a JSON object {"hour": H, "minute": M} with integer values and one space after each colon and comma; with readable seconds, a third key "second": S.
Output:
{"hour": 4, "minute": 27, "second": 6}
